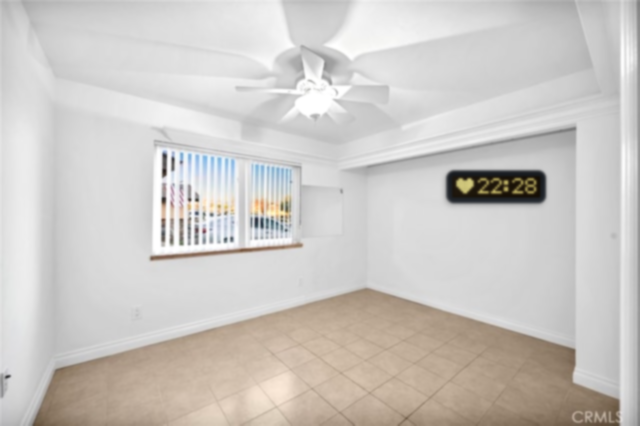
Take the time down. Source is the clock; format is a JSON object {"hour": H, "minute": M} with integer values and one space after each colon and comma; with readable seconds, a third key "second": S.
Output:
{"hour": 22, "minute": 28}
